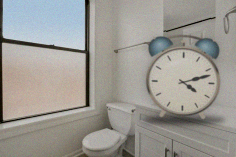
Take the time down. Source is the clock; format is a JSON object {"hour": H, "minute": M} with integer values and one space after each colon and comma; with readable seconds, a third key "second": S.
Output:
{"hour": 4, "minute": 12}
